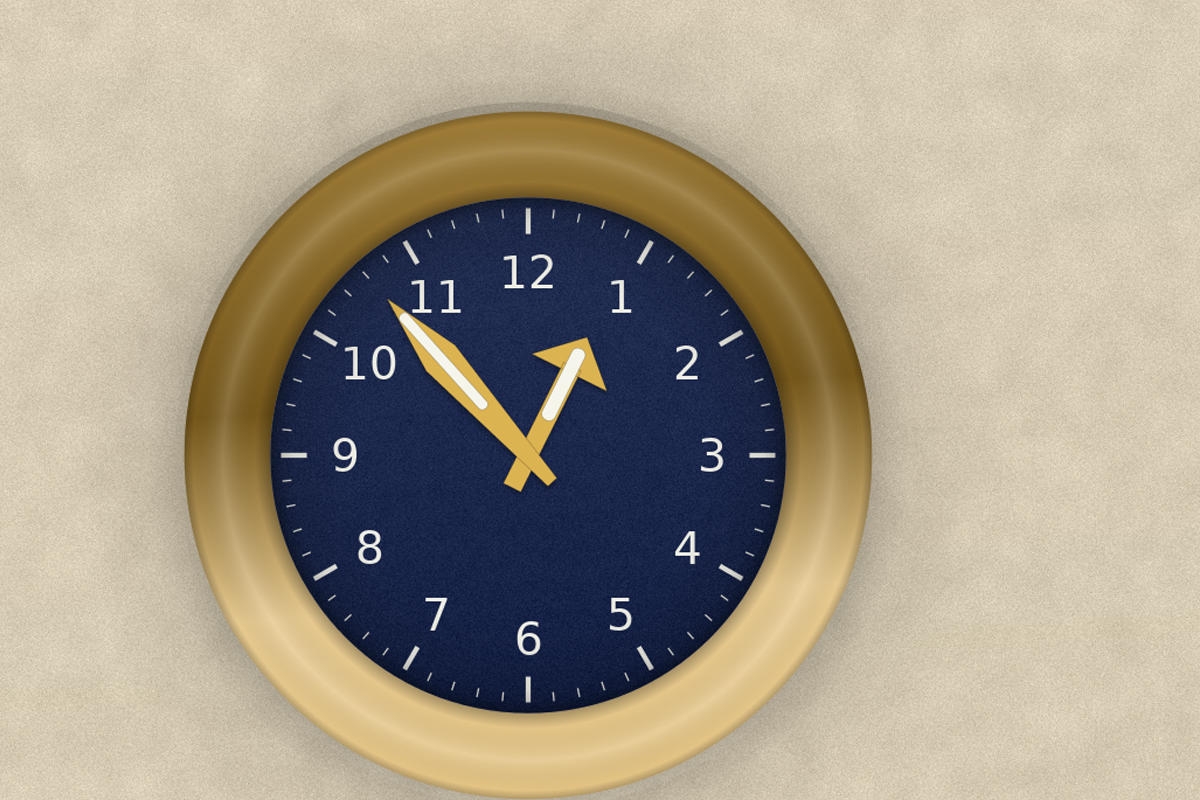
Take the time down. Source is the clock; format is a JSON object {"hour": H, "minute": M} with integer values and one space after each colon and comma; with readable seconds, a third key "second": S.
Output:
{"hour": 12, "minute": 53}
